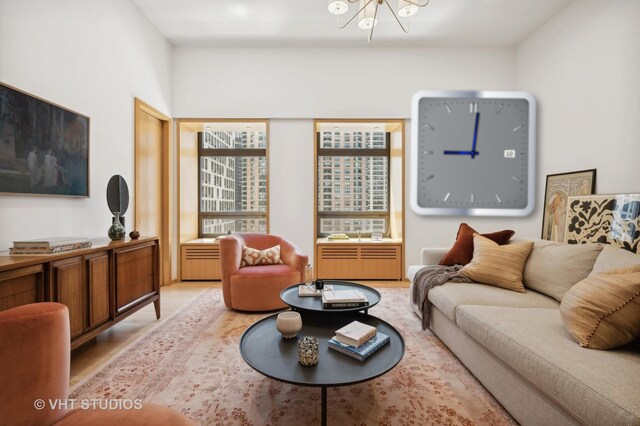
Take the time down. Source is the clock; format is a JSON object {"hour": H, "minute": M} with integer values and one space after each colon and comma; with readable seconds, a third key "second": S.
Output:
{"hour": 9, "minute": 1}
